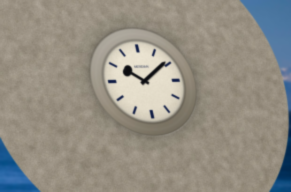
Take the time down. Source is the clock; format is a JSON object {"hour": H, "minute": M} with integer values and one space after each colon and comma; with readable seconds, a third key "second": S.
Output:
{"hour": 10, "minute": 9}
